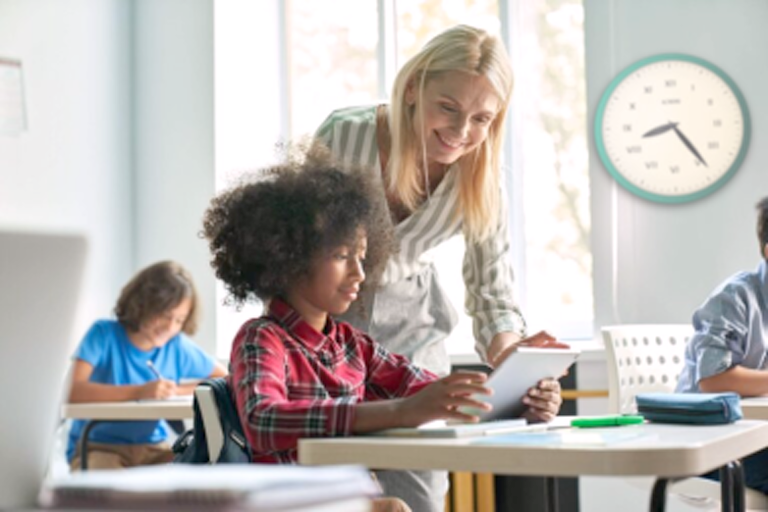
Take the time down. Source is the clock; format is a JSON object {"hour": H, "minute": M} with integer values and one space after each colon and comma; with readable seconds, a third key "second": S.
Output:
{"hour": 8, "minute": 24}
